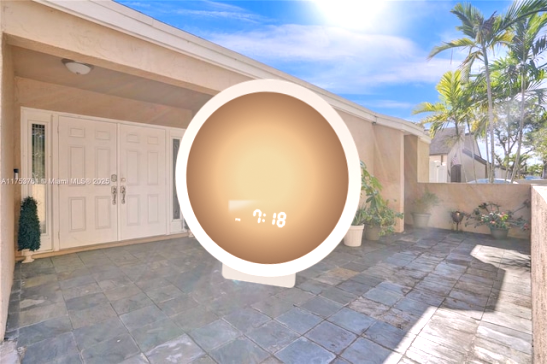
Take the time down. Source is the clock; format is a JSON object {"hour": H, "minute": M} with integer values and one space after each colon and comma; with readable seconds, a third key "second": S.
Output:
{"hour": 7, "minute": 18}
